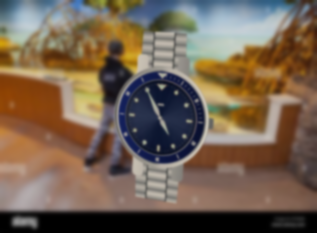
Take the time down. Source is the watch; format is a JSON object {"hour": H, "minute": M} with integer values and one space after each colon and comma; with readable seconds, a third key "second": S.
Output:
{"hour": 4, "minute": 55}
